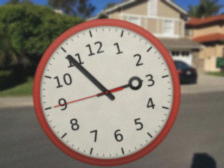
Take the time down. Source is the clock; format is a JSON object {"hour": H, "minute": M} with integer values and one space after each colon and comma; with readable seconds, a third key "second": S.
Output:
{"hour": 2, "minute": 54, "second": 45}
